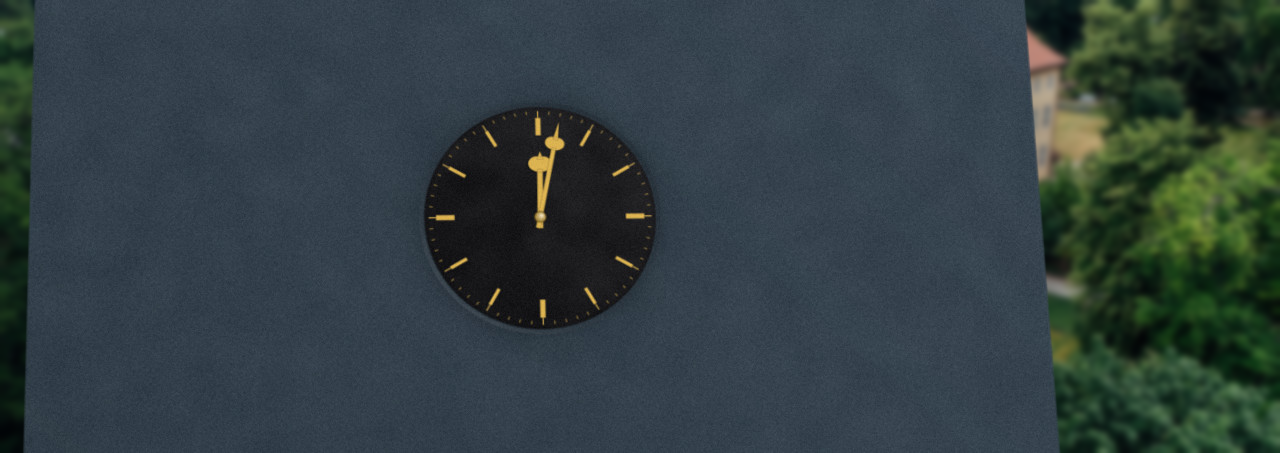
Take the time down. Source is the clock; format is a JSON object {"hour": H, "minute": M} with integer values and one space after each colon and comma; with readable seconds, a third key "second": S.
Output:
{"hour": 12, "minute": 2}
